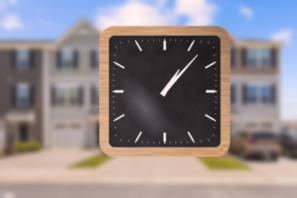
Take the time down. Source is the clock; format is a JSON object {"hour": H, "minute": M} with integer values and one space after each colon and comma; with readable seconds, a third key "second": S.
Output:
{"hour": 1, "minute": 7}
